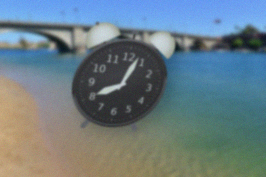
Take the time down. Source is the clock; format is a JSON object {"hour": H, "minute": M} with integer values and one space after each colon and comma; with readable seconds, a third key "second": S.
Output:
{"hour": 8, "minute": 3}
